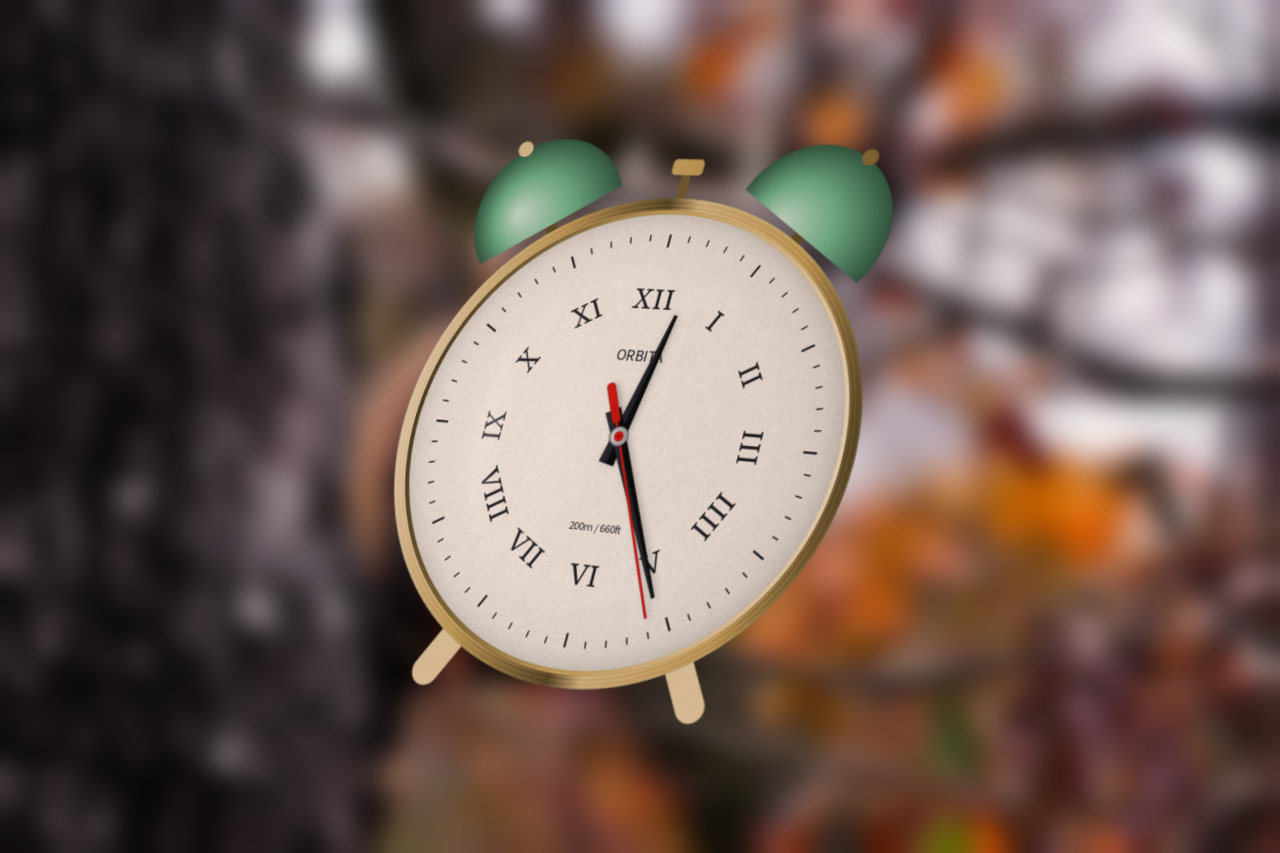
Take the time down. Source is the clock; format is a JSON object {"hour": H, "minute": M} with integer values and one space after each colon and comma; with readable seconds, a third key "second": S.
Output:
{"hour": 12, "minute": 25, "second": 26}
